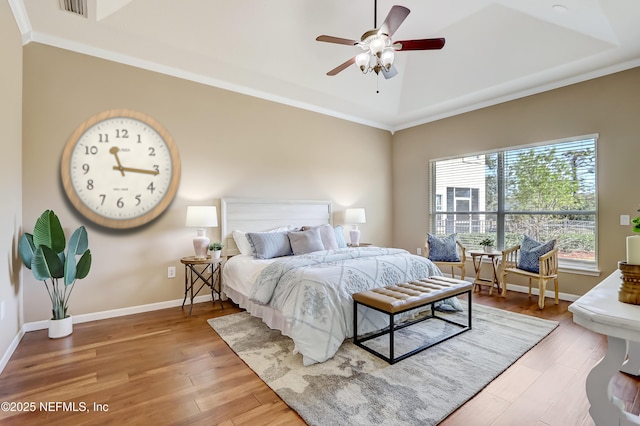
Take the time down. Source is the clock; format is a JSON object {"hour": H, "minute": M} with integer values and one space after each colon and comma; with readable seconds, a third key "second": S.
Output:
{"hour": 11, "minute": 16}
